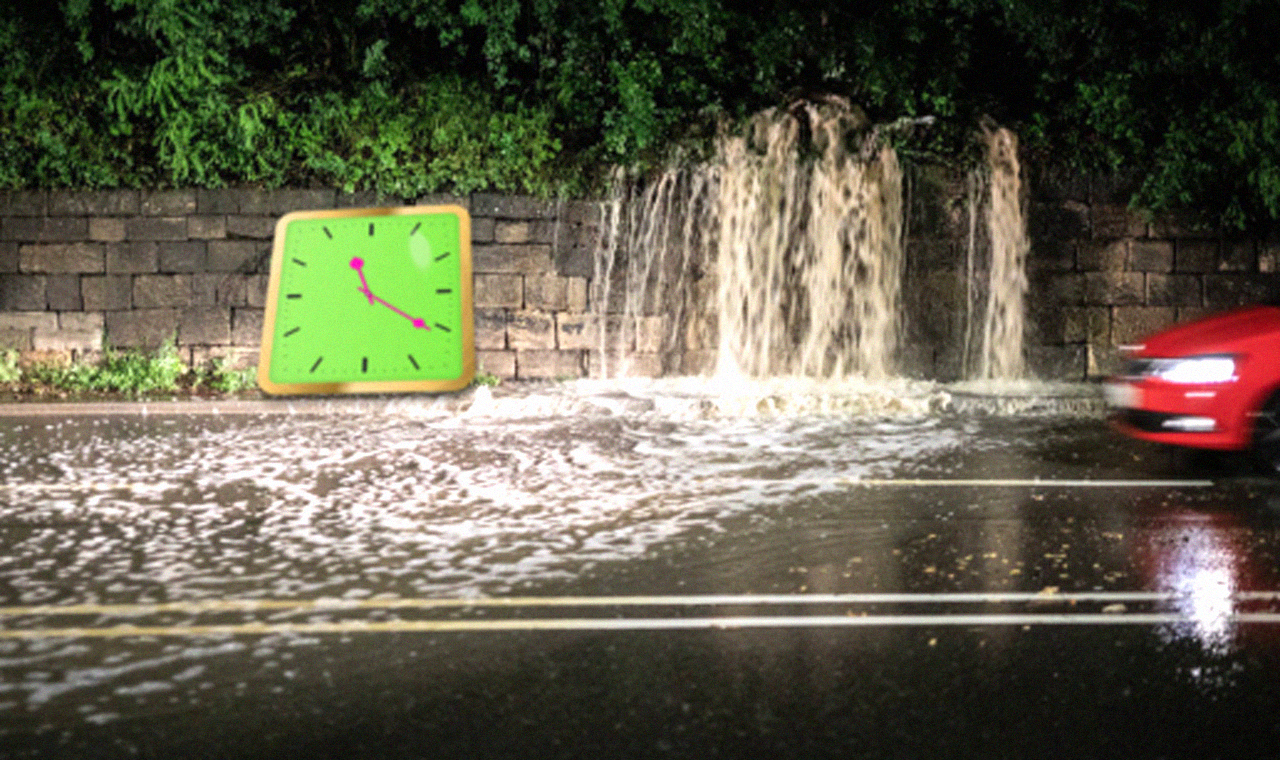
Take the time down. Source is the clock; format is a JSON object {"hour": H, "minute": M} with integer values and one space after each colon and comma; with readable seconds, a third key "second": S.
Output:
{"hour": 11, "minute": 21}
